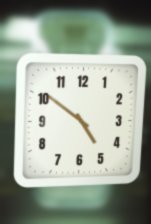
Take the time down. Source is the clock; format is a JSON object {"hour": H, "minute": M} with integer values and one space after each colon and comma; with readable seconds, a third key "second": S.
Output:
{"hour": 4, "minute": 51}
